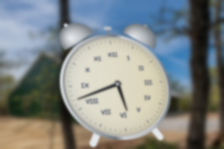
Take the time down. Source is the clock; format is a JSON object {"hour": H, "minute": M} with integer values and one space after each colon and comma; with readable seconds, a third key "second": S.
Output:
{"hour": 5, "minute": 42}
